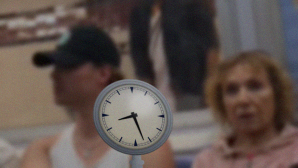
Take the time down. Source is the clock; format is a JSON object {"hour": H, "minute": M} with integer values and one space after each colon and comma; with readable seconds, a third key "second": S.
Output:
{"hour": 8, "minute": 27}
